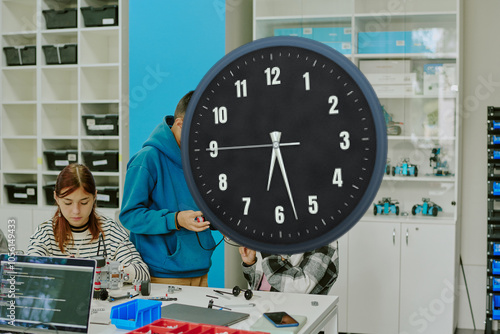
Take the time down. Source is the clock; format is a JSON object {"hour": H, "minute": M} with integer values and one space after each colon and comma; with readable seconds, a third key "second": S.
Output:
{"hour": 6, "minute": 27, "second": 45}
